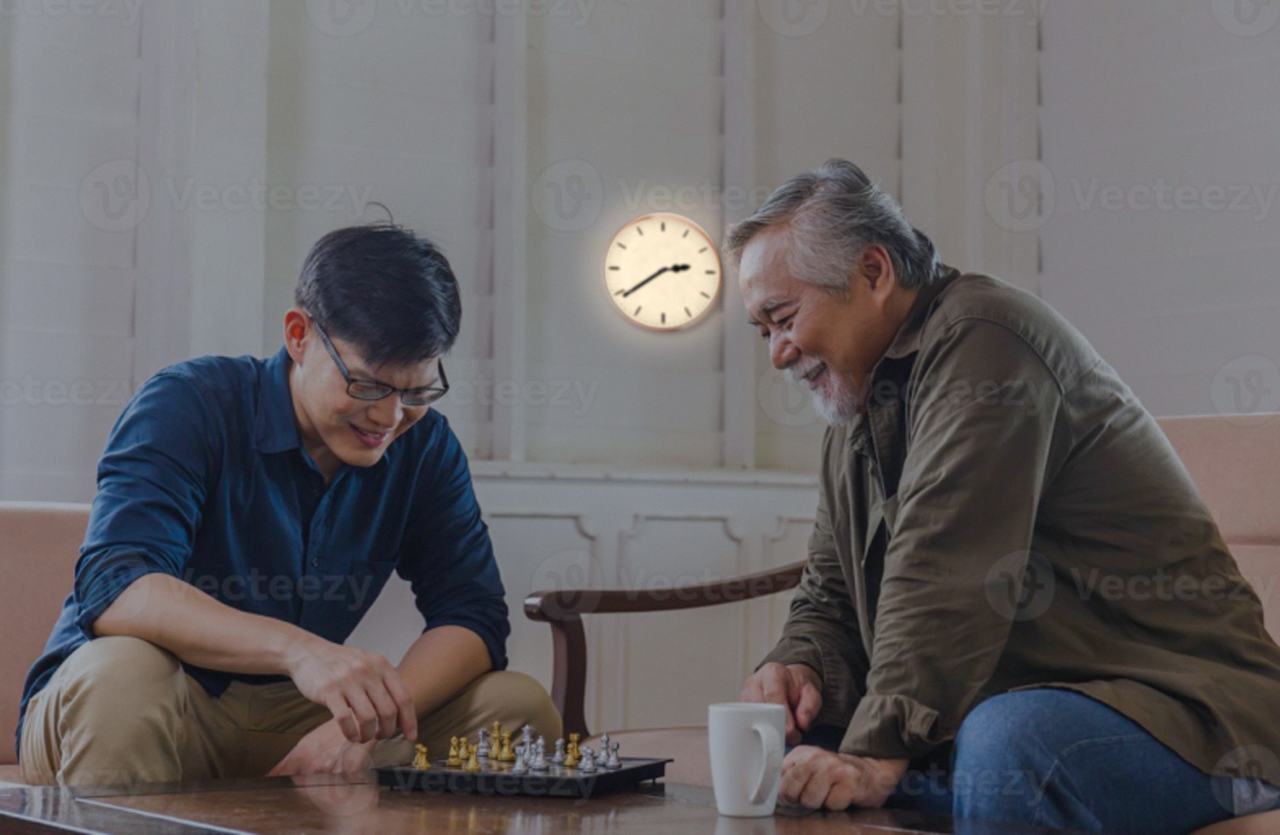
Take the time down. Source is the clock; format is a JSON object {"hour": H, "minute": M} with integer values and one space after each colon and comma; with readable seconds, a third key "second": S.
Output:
{"hour": 2, "minute": 39}
